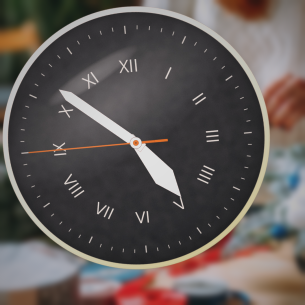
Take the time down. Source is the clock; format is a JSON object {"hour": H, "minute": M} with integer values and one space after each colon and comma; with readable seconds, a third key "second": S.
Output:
{"hour": 4, "minute": 51, "second": 45}
